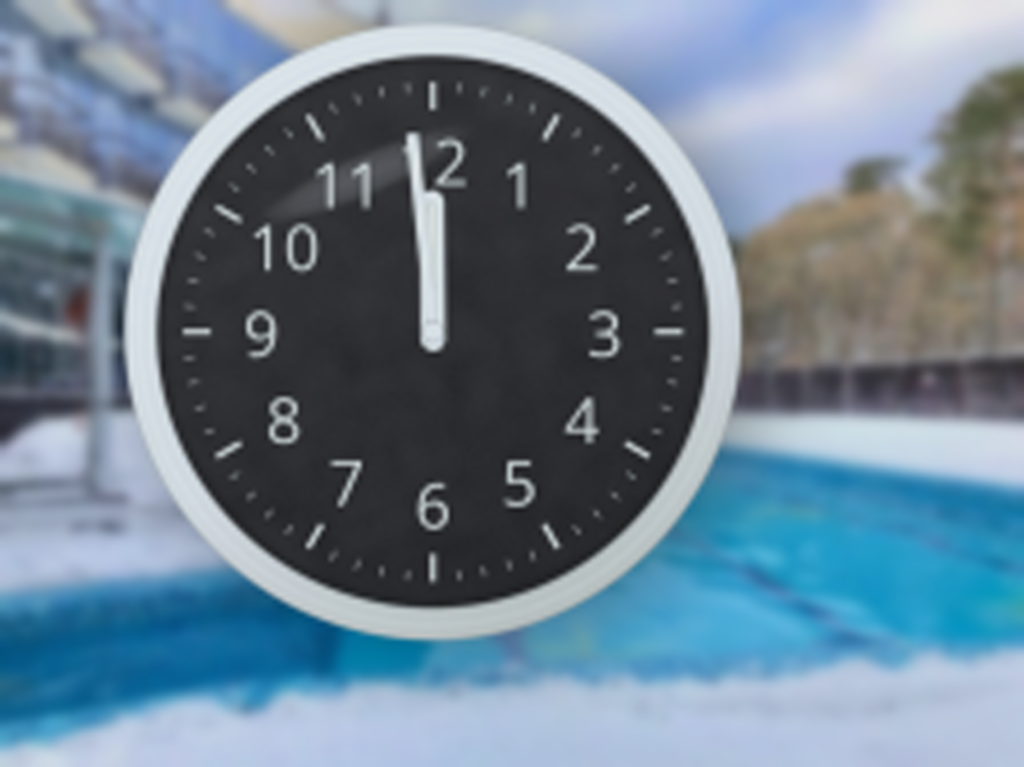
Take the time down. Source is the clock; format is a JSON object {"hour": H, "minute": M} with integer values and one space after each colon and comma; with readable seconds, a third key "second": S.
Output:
{"hour": 11, "minute": 59}
